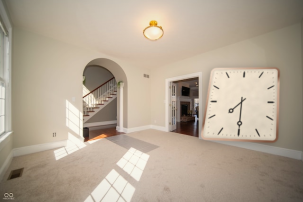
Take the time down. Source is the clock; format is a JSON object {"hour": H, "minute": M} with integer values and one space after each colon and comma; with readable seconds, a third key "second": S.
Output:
{"hour": 7, "minute": 30}
